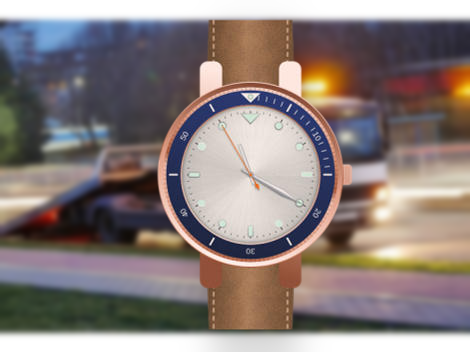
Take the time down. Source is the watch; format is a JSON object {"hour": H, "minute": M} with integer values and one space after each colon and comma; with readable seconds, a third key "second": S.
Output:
{"hour": 11, "minute": 19, "second": 55}
